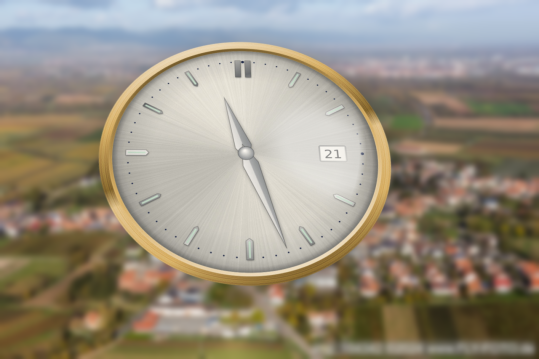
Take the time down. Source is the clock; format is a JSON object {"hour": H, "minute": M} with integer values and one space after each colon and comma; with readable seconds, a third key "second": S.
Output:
{"hour": 11, "minute": 27}
